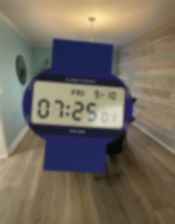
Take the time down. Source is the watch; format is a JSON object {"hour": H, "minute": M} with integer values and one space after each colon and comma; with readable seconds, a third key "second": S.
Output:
{"hour": 7, "minute": 25}
